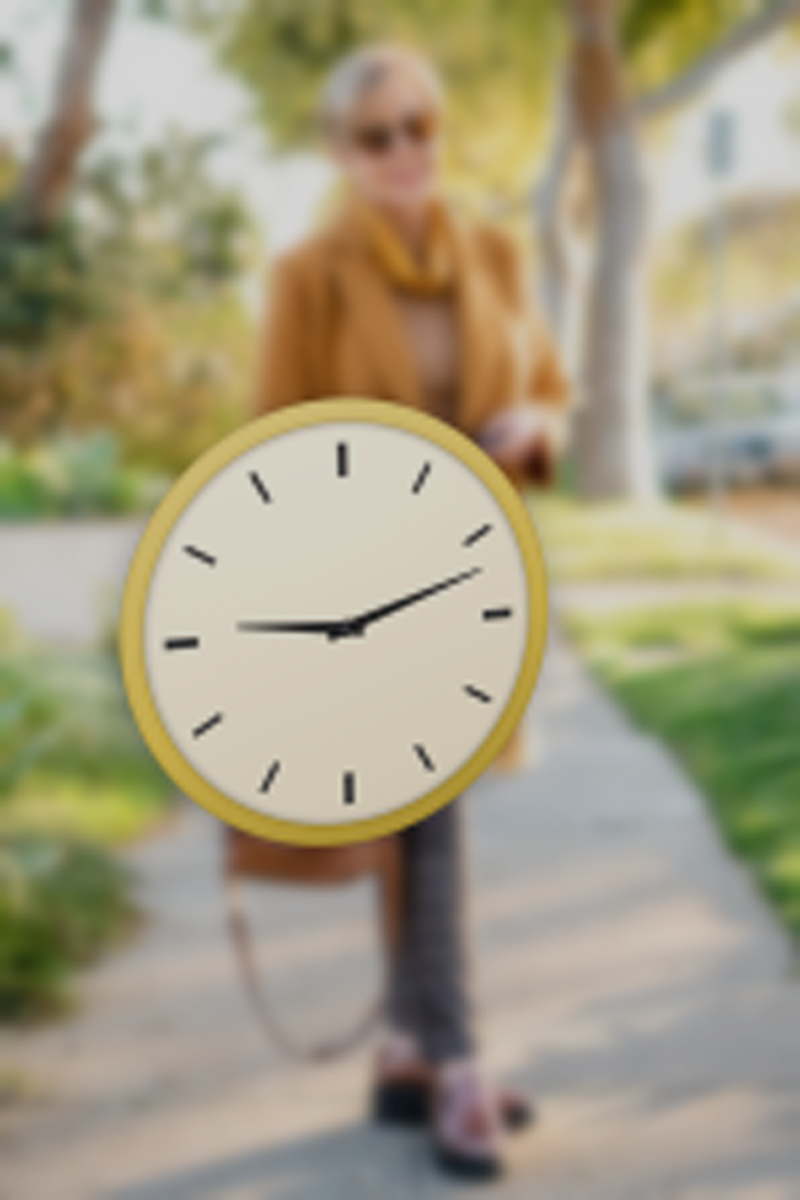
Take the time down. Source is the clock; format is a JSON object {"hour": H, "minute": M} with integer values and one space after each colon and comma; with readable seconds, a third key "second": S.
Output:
{"hour": 9, "minute": 12}
